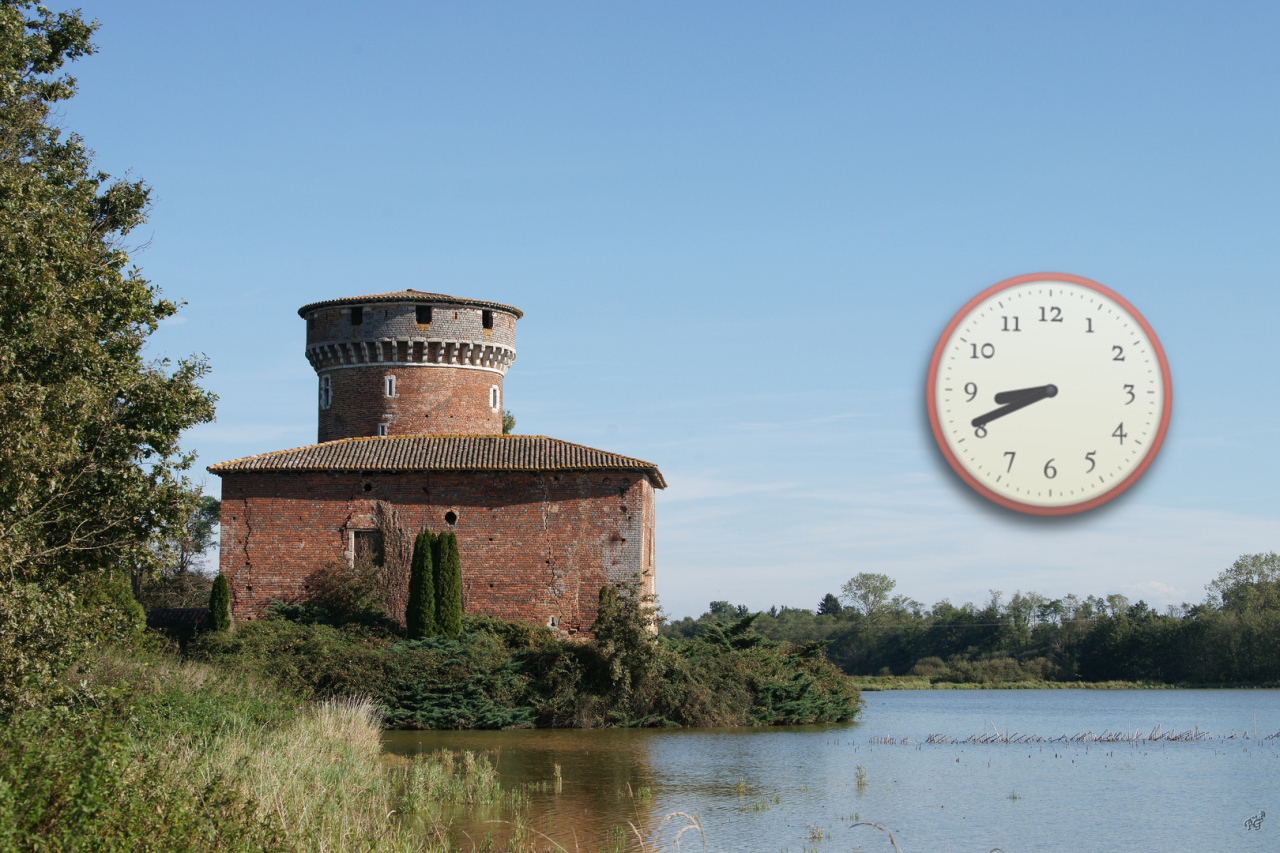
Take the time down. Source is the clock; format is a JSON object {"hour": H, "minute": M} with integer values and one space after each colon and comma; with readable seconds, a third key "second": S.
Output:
{"hour": 8, "minute": 41}
